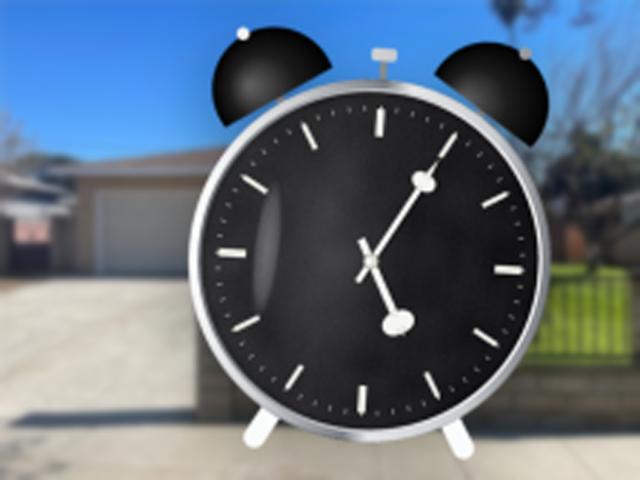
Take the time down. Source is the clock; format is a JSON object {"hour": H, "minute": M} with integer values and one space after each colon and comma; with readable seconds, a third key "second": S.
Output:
{"hour": 5, "minute": 5}
